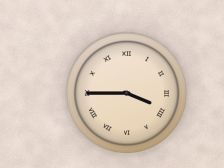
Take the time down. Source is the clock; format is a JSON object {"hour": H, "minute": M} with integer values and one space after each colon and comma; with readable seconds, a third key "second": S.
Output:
{"hour": 3, "minute": 45}
